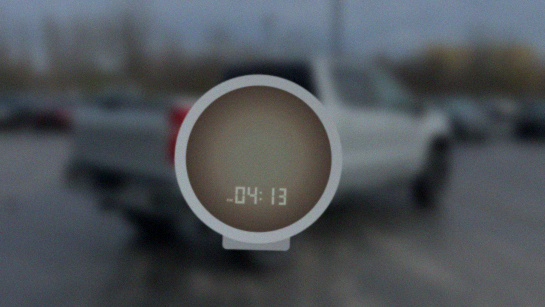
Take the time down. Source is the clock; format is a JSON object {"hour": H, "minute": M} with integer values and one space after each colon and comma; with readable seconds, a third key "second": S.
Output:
{"hour": 4, "minute": 13}
